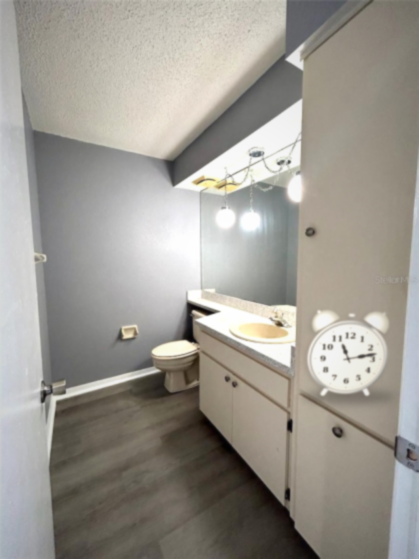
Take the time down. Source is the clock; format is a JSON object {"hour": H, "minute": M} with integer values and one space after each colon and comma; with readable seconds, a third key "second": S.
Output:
{"hour": 11, "minute": 13}
